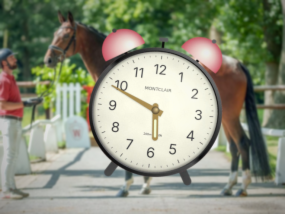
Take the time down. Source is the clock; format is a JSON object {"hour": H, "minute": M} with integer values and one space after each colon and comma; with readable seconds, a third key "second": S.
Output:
{"hour": 5, "minute": 49}
